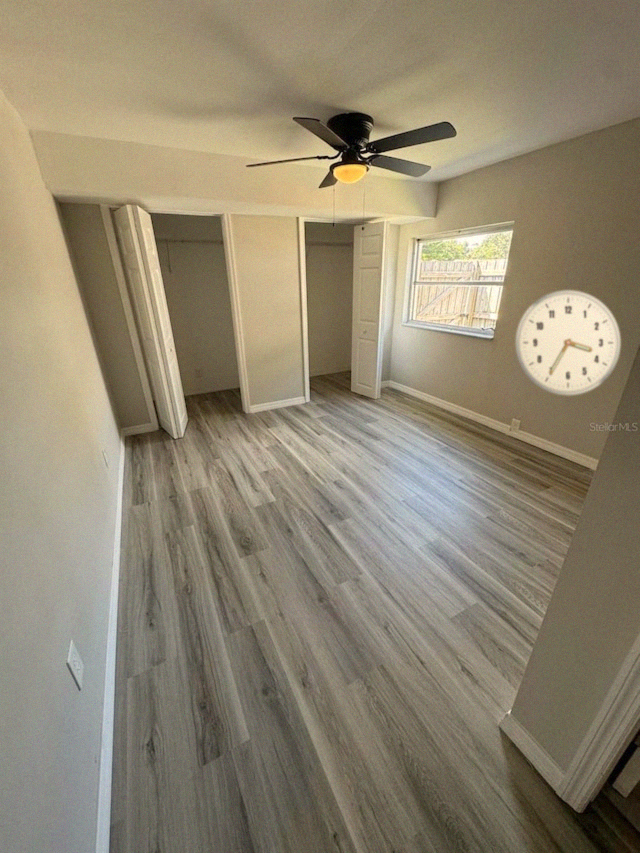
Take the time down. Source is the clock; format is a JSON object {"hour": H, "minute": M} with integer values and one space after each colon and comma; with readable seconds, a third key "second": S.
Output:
{"hour": 3, "minute": 35}
